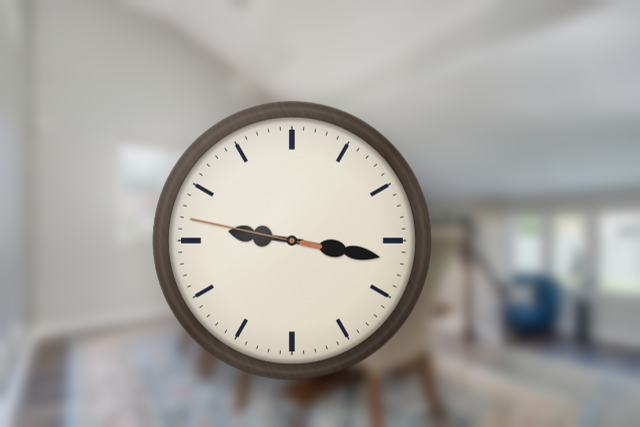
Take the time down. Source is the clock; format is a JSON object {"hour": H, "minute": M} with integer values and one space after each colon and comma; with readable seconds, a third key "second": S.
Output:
{"hour": 9, "minute": 16, "second": 47}
